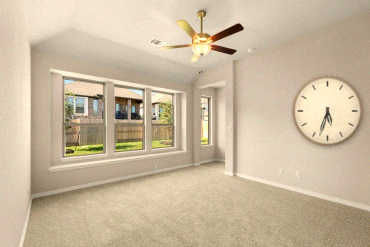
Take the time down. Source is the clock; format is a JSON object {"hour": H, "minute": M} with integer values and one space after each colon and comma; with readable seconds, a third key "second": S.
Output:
{"hour": 5, "minute": 33}
